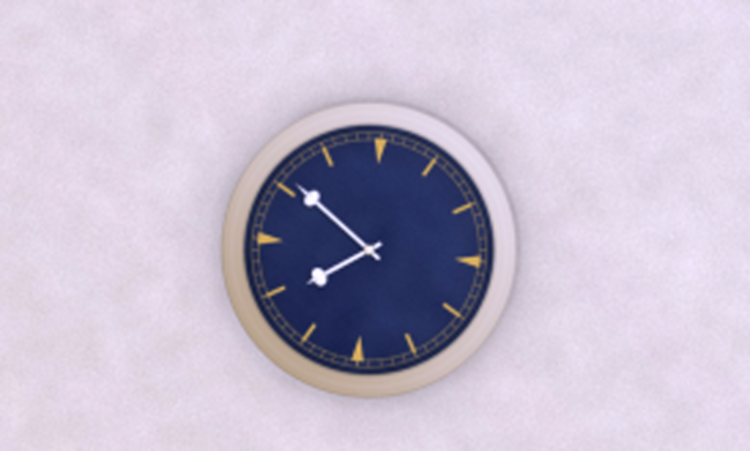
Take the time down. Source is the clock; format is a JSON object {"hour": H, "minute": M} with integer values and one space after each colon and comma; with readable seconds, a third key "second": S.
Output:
{"hour": 7, "minute": 51}
